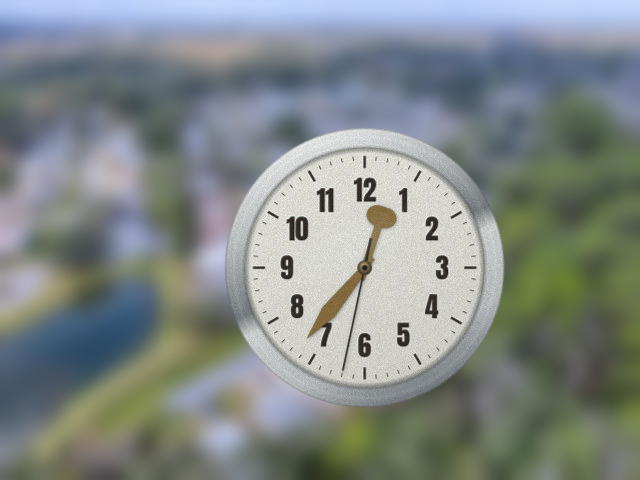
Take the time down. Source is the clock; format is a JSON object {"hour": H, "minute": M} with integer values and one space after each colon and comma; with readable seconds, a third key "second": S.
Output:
{"hour": 12, "minute": 36, "second": 32}
